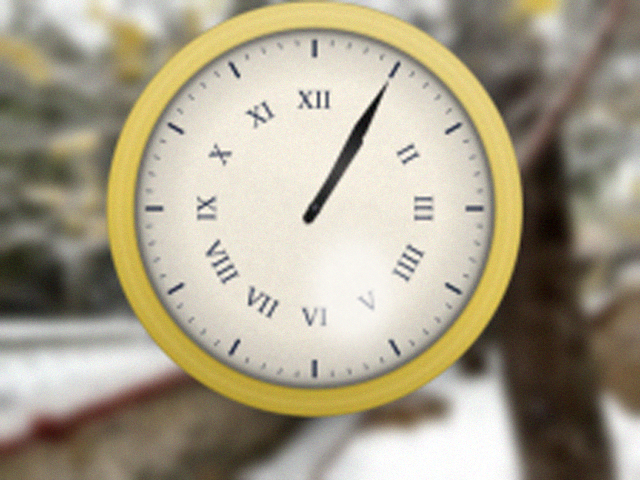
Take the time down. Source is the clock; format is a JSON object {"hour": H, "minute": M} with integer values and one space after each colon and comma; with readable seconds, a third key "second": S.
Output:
{"hour": 1, "minute": 5}
